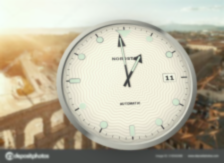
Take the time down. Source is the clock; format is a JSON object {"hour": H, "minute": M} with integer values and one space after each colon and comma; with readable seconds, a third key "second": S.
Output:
{"hour": 12, "minute": 59}
